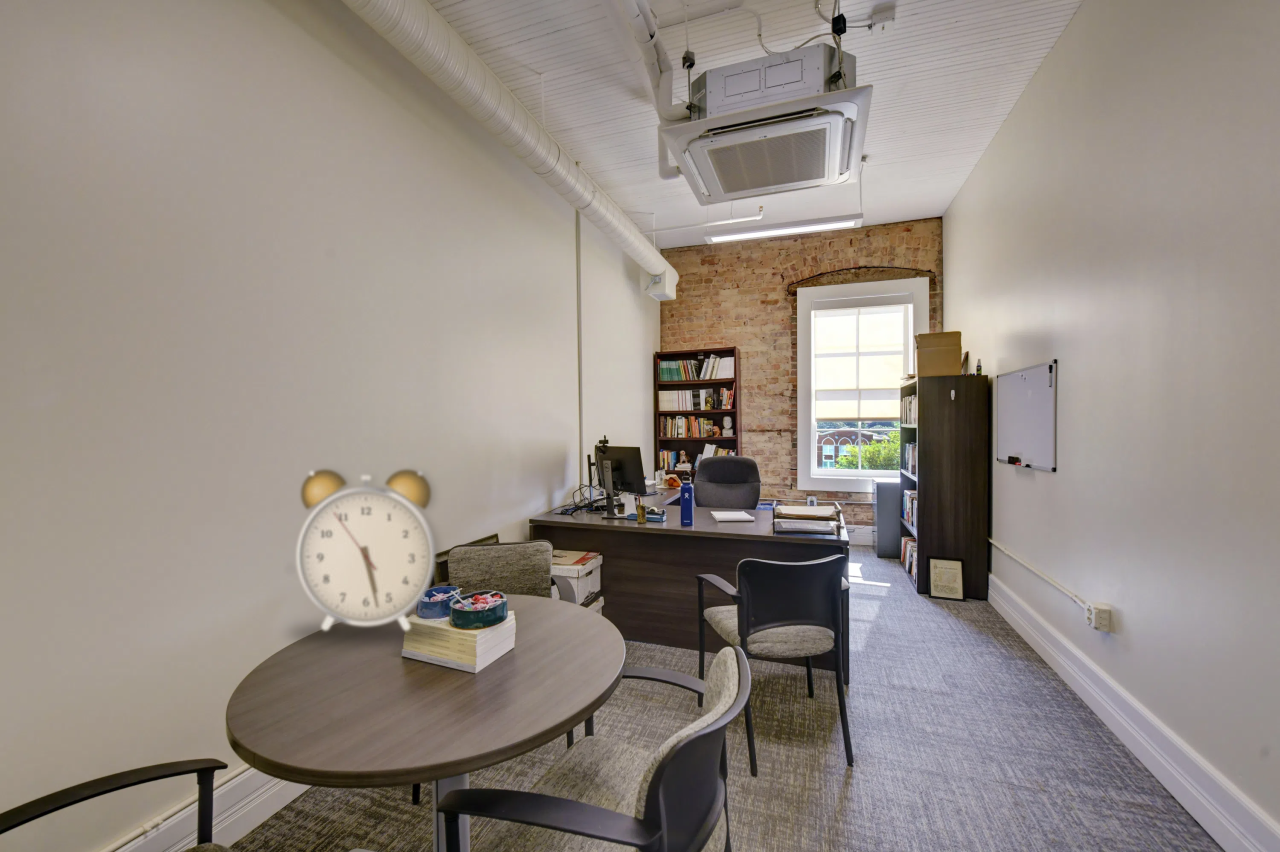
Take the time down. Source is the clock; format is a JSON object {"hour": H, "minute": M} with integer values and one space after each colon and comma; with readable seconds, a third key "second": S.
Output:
{"hour": 5, "minute": 27, "second": 54}
